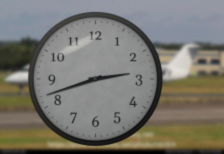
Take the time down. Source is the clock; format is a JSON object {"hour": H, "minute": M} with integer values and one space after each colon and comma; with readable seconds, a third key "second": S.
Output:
{"hour": 2, "minute": 42}
